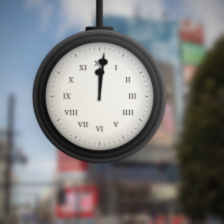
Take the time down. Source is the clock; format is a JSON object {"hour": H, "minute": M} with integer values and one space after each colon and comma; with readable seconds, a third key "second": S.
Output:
{"hour": 12, "minute": 1}
